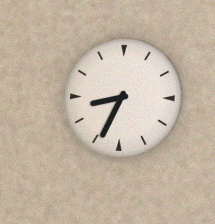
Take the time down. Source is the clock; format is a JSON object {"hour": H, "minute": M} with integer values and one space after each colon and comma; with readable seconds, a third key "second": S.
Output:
{"hour": 8, "minute": 34}
